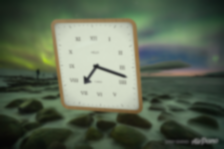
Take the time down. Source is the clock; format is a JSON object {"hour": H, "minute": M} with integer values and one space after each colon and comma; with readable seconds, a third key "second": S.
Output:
{"hour": 7, "minute": 18}
